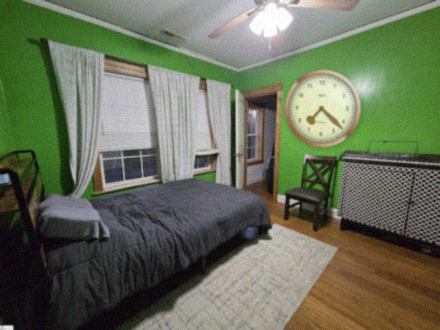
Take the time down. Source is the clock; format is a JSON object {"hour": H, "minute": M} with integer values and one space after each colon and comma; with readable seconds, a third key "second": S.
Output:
{"hour": 7, "minute": 22}
